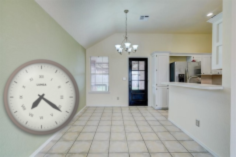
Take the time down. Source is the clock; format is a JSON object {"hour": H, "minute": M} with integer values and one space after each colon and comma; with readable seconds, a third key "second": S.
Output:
{"hour": 7, "minute": 21}
